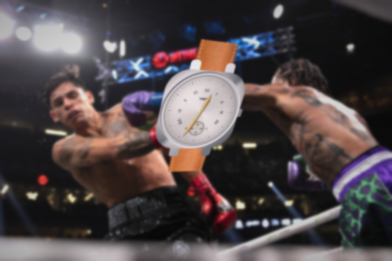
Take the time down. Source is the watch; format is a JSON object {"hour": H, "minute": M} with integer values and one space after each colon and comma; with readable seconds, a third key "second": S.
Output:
{"hour": 12, "minute": 34}
